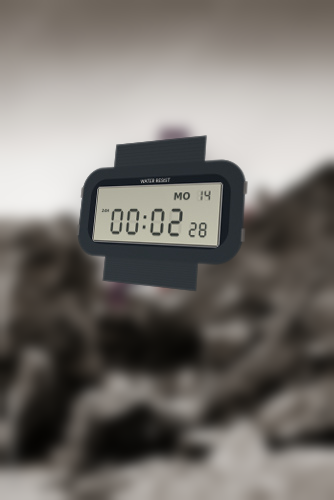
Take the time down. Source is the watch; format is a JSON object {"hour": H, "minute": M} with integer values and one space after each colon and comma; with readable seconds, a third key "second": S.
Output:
{"hour": 0, "minute": 2, "second": 28}
